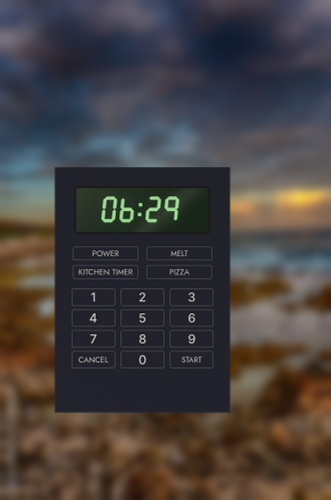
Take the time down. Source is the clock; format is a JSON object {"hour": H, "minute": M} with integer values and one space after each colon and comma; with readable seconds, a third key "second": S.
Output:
{"hour": 6, "minute": 29}
